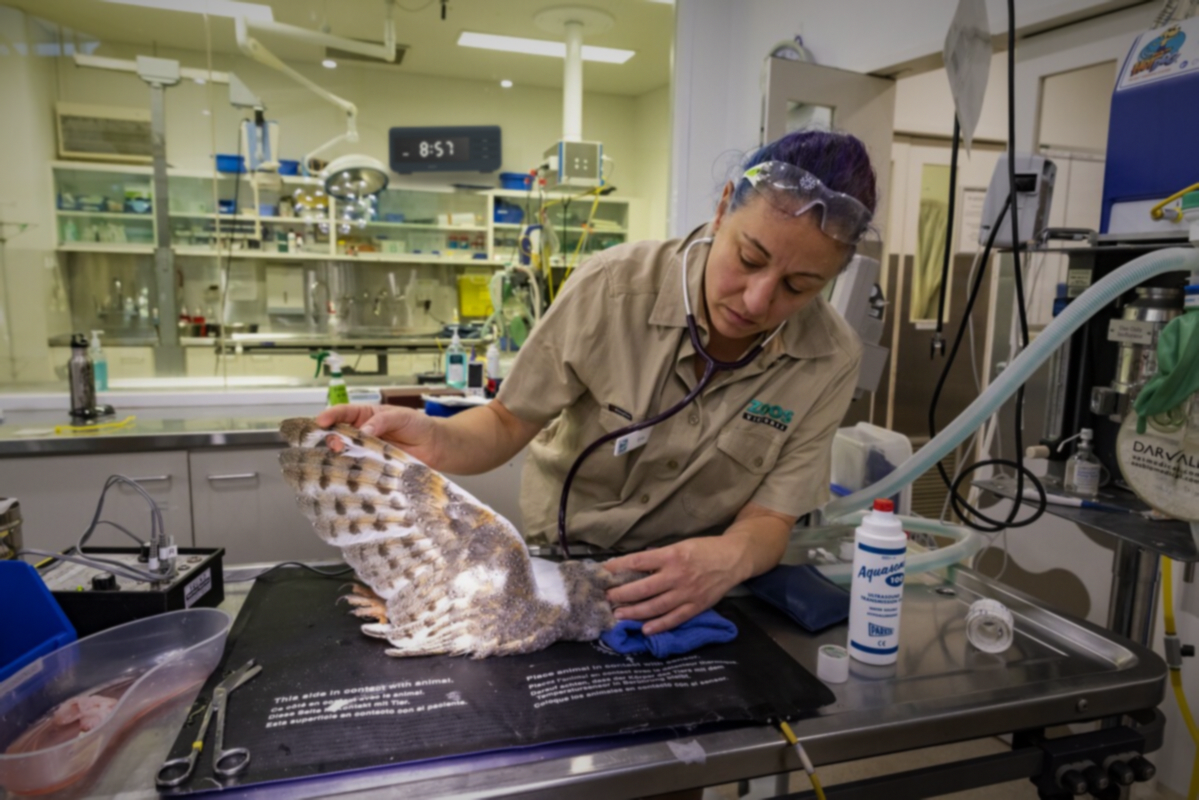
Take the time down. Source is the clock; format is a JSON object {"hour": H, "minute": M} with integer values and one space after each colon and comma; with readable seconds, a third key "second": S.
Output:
{"hour": 8, "minute": 57}
